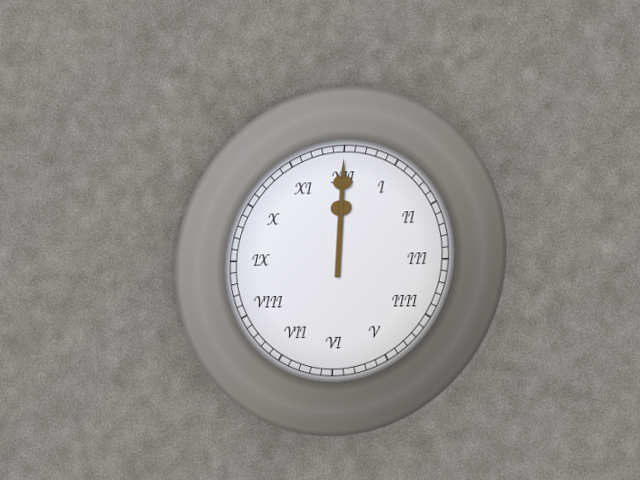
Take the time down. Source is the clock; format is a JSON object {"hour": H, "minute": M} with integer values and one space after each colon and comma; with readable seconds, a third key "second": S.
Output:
{"hour": 12, "minute": 0}
